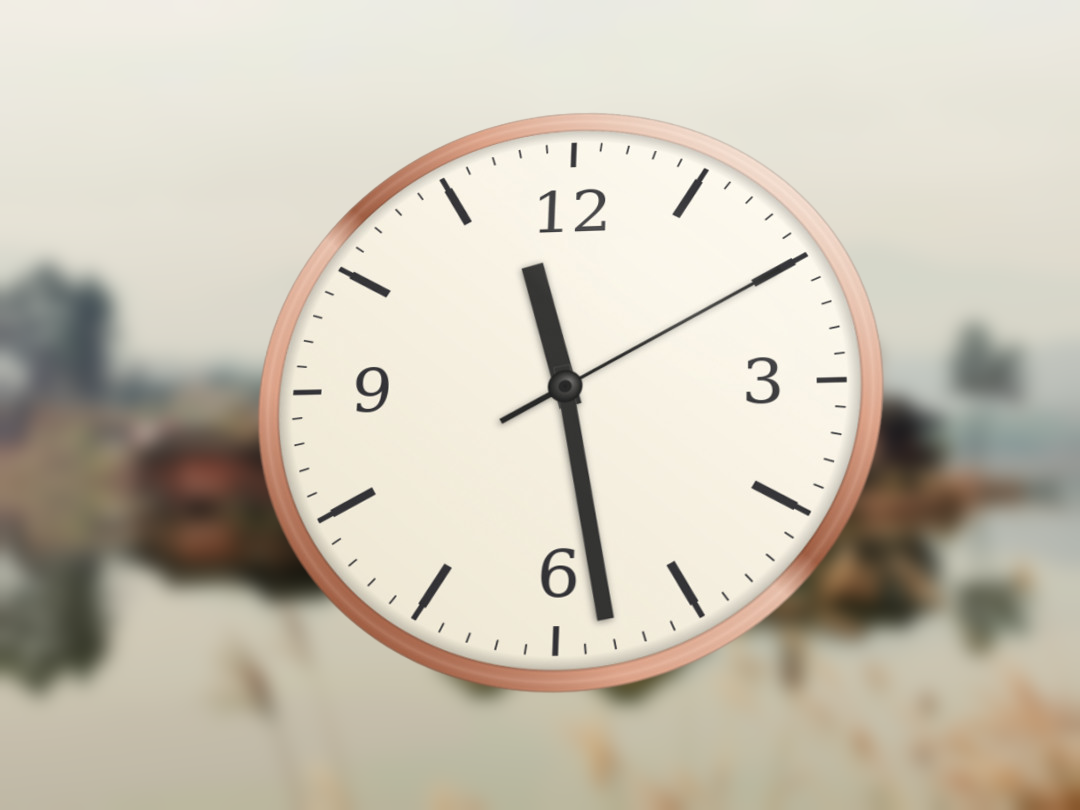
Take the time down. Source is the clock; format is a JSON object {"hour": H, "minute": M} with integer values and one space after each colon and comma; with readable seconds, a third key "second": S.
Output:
{"hour": 11, "minute": 28, "second": 10}
